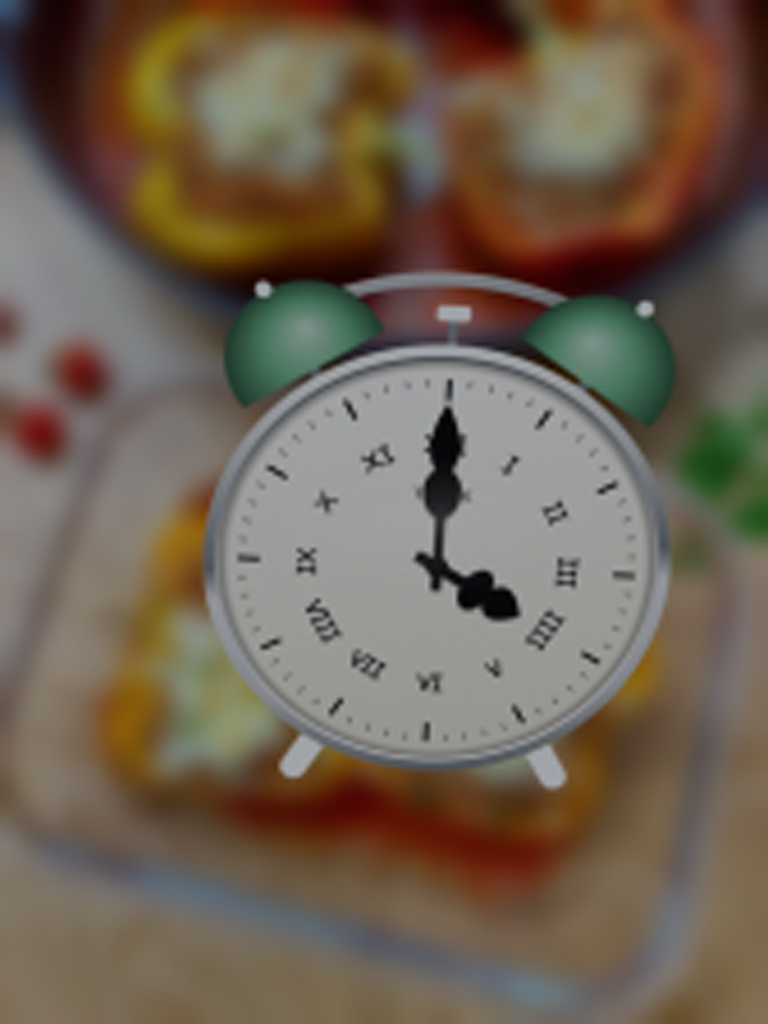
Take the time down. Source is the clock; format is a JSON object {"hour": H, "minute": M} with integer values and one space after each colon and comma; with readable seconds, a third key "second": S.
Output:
{"hour": 4, "minute": 0}
